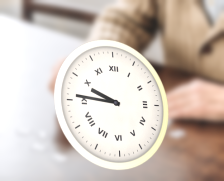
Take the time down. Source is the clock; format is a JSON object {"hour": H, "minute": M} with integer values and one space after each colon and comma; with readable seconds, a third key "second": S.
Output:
{"hour": 9, "minute": 46}
